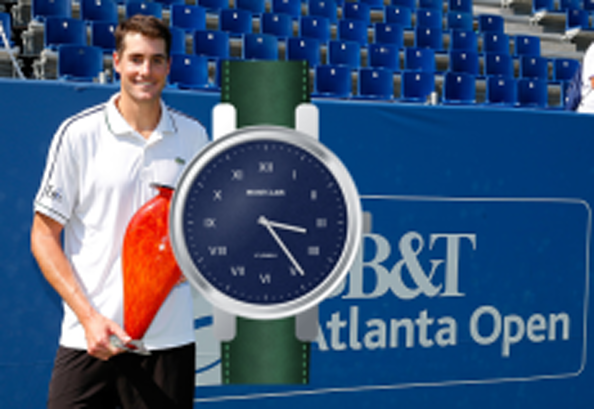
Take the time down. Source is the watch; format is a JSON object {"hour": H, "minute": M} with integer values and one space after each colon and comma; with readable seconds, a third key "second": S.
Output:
{"hour": 3, "minute": 24}
